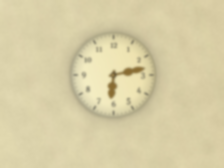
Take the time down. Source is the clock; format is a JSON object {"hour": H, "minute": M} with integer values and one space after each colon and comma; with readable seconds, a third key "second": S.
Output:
{"hour": 6, "minute": 13}
